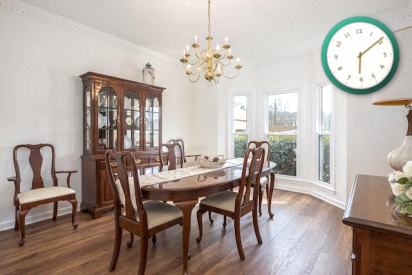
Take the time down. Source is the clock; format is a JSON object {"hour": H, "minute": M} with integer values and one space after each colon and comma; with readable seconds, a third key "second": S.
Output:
{"hour": 6, "minute": 9}
